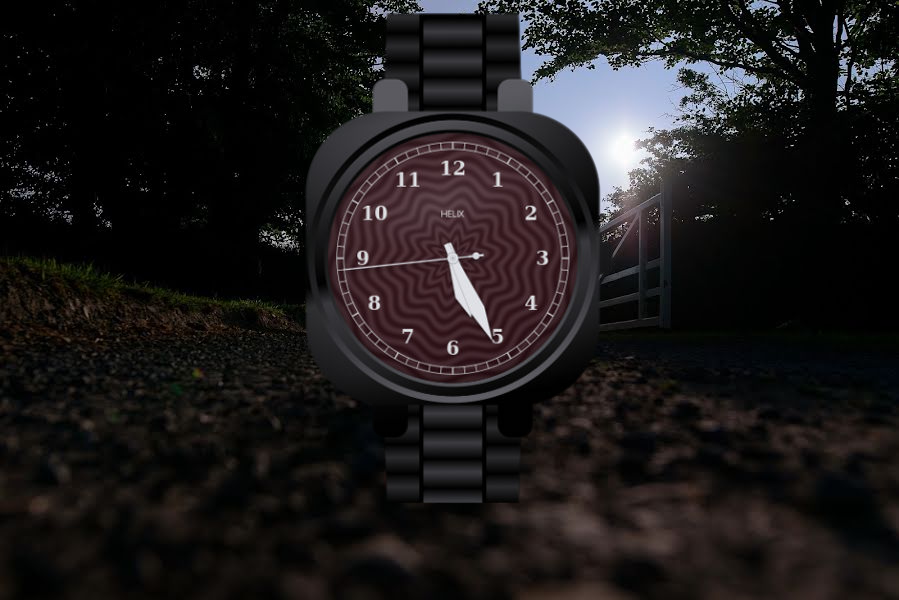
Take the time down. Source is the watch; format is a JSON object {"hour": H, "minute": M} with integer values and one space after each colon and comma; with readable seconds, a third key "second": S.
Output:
{"hour": 5, "minute": 25, "second": 44}
